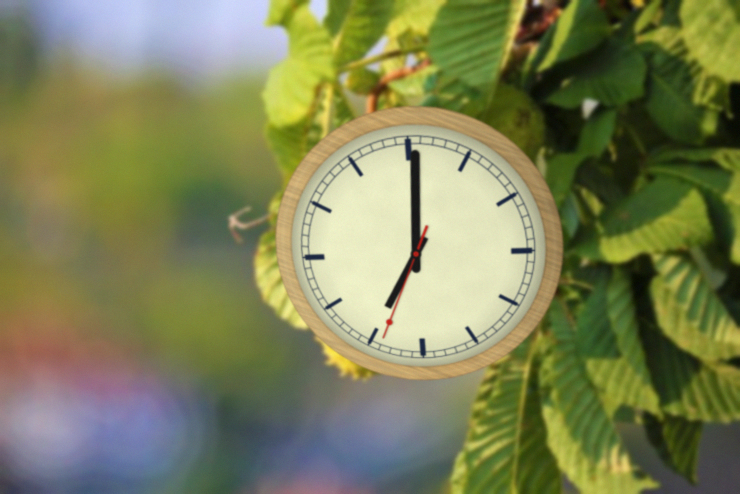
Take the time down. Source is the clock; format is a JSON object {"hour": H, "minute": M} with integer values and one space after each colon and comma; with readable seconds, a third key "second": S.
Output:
{"hour": 7, "minute": 0, "second": 34}
